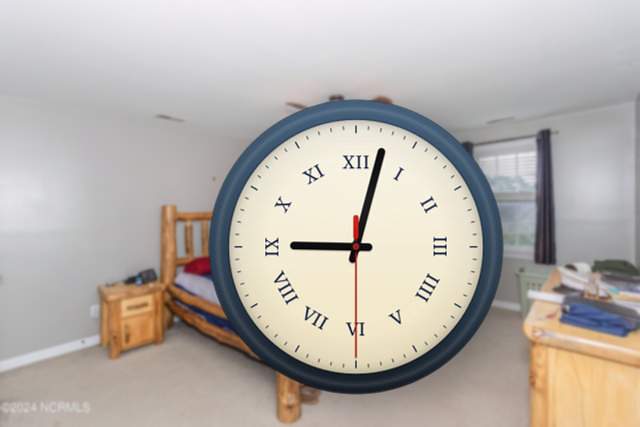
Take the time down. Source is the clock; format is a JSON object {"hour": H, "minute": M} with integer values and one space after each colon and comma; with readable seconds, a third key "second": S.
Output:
{"hour": 9, "minute": 2, "second": 30}
